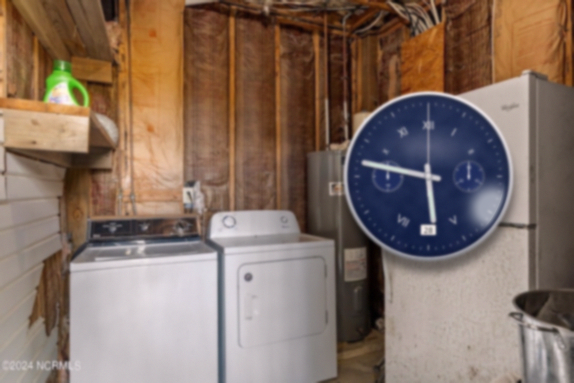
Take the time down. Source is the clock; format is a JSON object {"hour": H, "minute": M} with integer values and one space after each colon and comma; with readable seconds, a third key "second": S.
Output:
{"hour": 5, "minute": 47}
